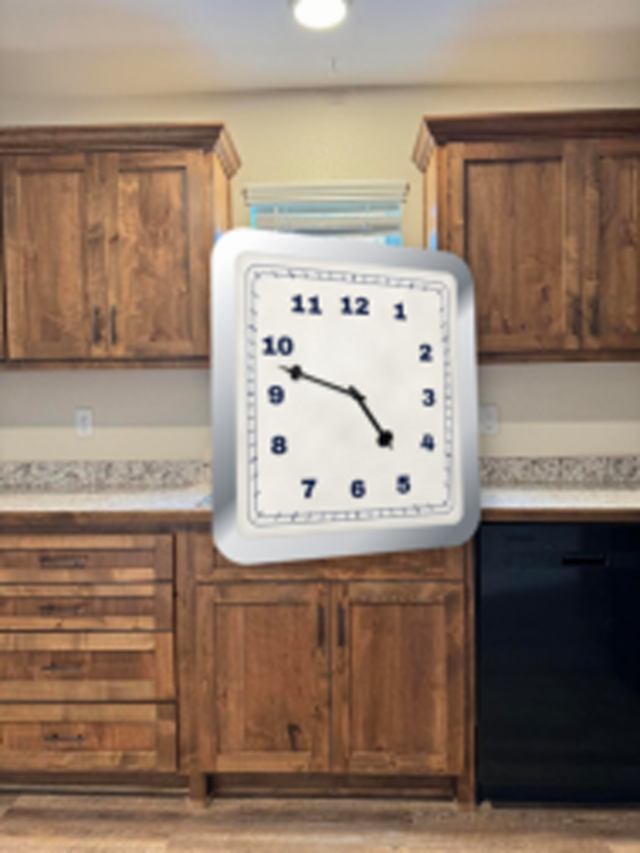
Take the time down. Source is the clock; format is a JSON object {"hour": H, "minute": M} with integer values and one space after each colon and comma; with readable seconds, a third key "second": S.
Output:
{"hour": 4, "minute": 48}
